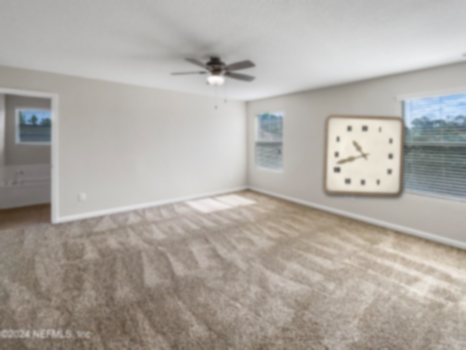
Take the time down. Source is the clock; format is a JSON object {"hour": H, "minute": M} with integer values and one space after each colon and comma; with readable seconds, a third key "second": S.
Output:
{"hour": 10, "minute": 42}
